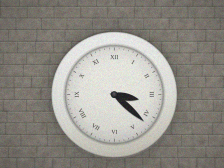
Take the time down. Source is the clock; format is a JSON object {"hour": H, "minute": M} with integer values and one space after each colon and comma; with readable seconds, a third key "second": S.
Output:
{"hour": 3, "minute": 22}
